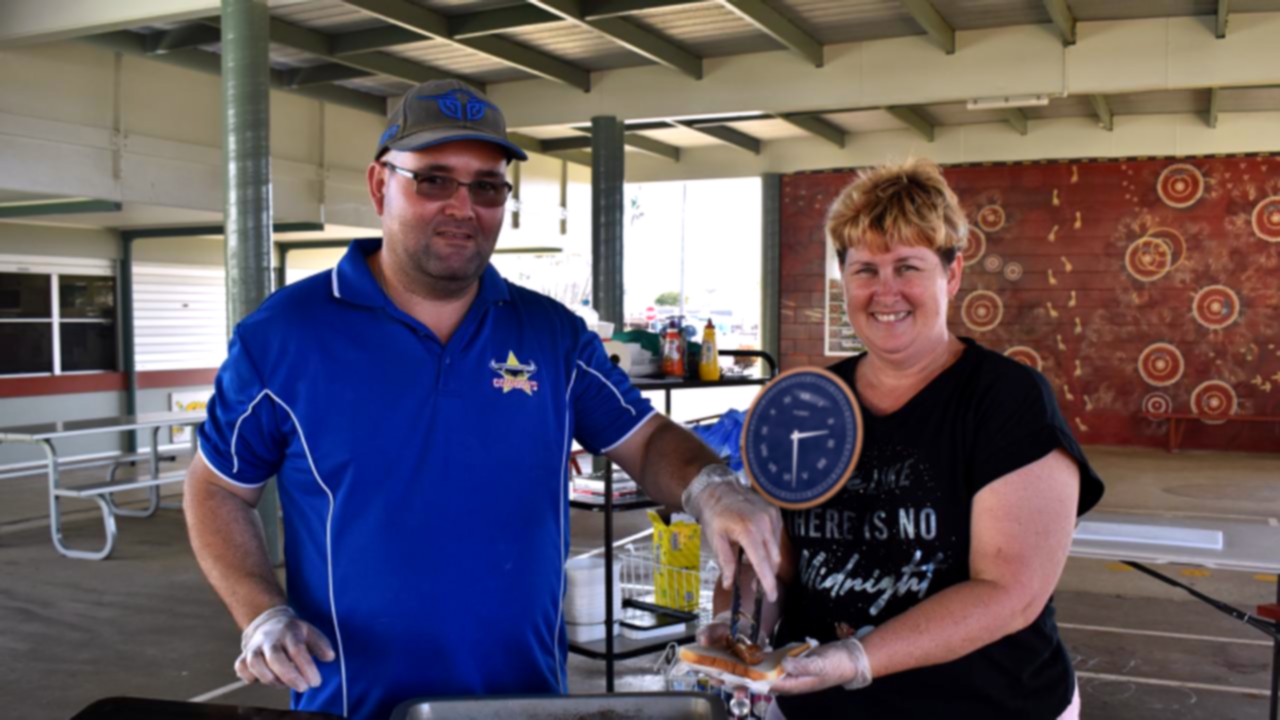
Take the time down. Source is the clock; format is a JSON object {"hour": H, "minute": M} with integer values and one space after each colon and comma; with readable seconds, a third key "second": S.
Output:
{"hour": 2, "minute": 28}
